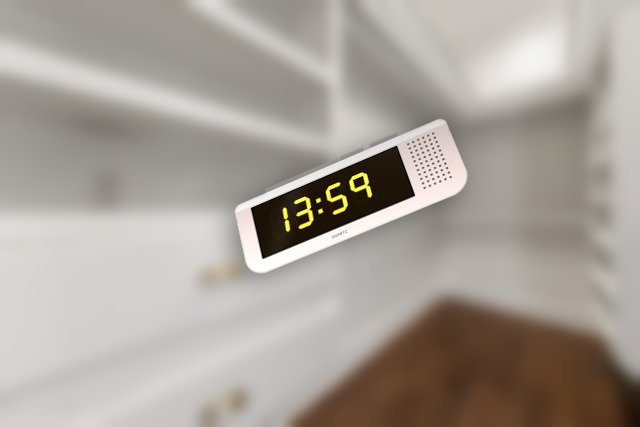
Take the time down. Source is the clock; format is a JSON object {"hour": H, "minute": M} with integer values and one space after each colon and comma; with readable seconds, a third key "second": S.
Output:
{"hour": 13, "minute": 59}
